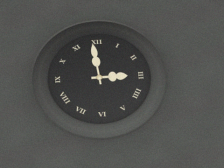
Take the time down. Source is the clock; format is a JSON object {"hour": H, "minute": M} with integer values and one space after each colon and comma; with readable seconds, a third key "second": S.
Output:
{"hour": 2, "minute": 59}
